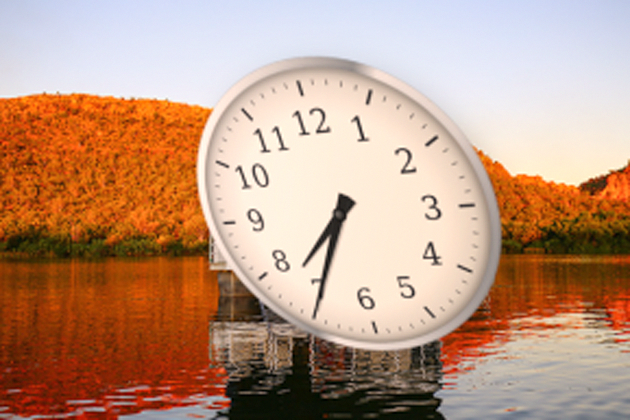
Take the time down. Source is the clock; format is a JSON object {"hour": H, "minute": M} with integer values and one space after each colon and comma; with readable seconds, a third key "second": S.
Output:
{"hour": 7, "minute": 35}
